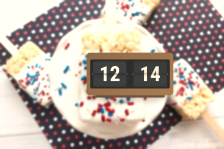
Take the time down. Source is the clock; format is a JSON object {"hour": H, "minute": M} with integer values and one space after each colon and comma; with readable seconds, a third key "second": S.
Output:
{"hour": 12, "minute": 14}
